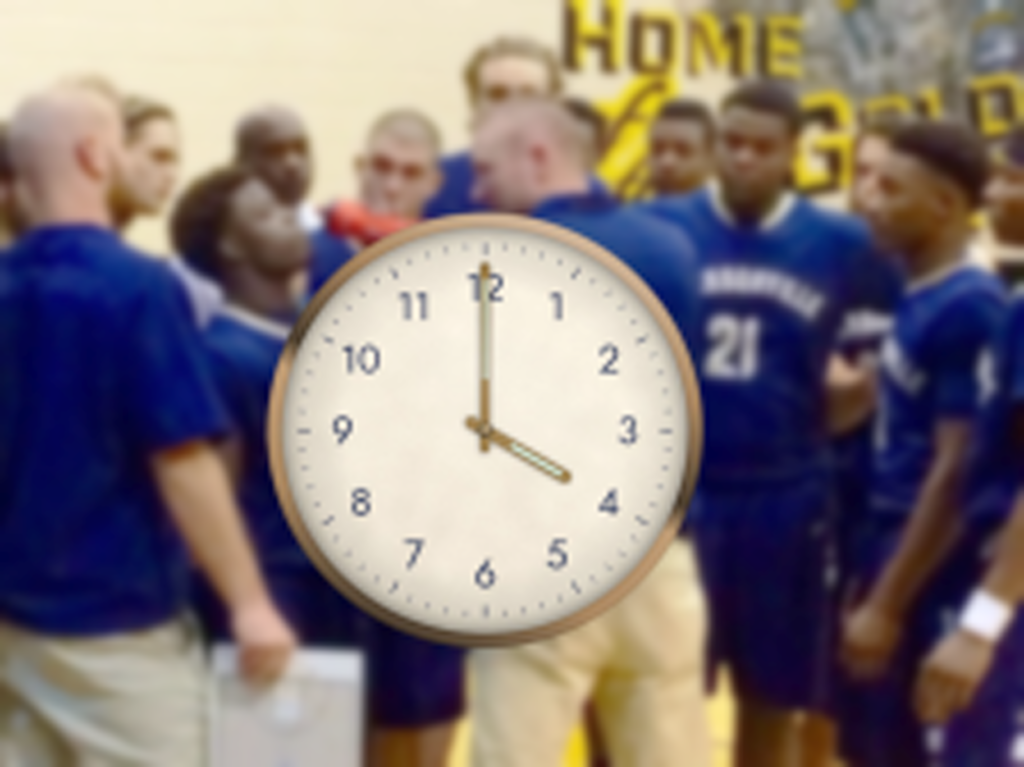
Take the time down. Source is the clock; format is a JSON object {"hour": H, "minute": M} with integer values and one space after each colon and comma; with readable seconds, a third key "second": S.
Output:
{"hour": 4, "minute": 0}
